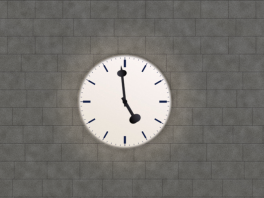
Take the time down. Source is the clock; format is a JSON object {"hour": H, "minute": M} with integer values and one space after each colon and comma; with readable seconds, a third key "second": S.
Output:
{"hour": 4, "minute": 59}
